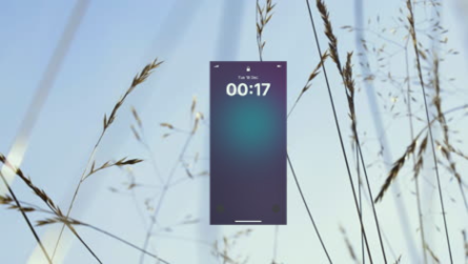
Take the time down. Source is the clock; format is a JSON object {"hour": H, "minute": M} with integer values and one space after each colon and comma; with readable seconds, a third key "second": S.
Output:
{"hour": 0, "minute": 17}
